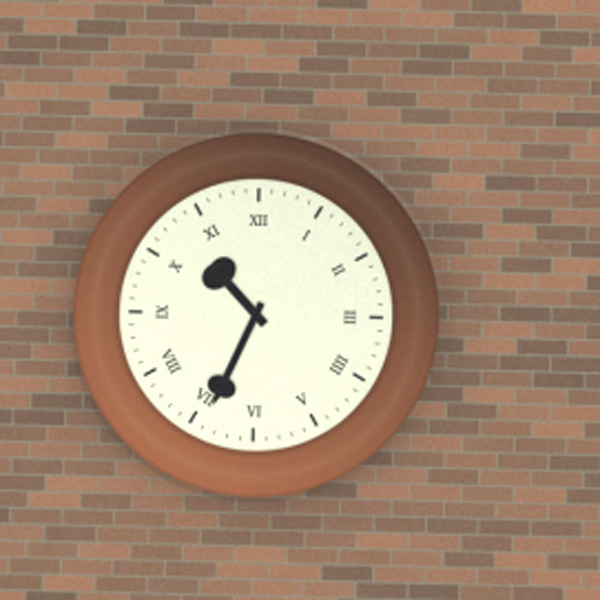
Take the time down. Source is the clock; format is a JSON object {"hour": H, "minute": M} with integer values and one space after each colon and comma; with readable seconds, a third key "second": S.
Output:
{"hour": 10, "minute": 34}
